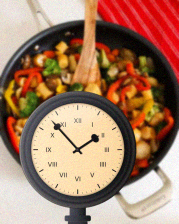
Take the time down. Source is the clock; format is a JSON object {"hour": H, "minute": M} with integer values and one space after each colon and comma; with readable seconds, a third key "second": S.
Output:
{"hour": 1, "minute": 53}
